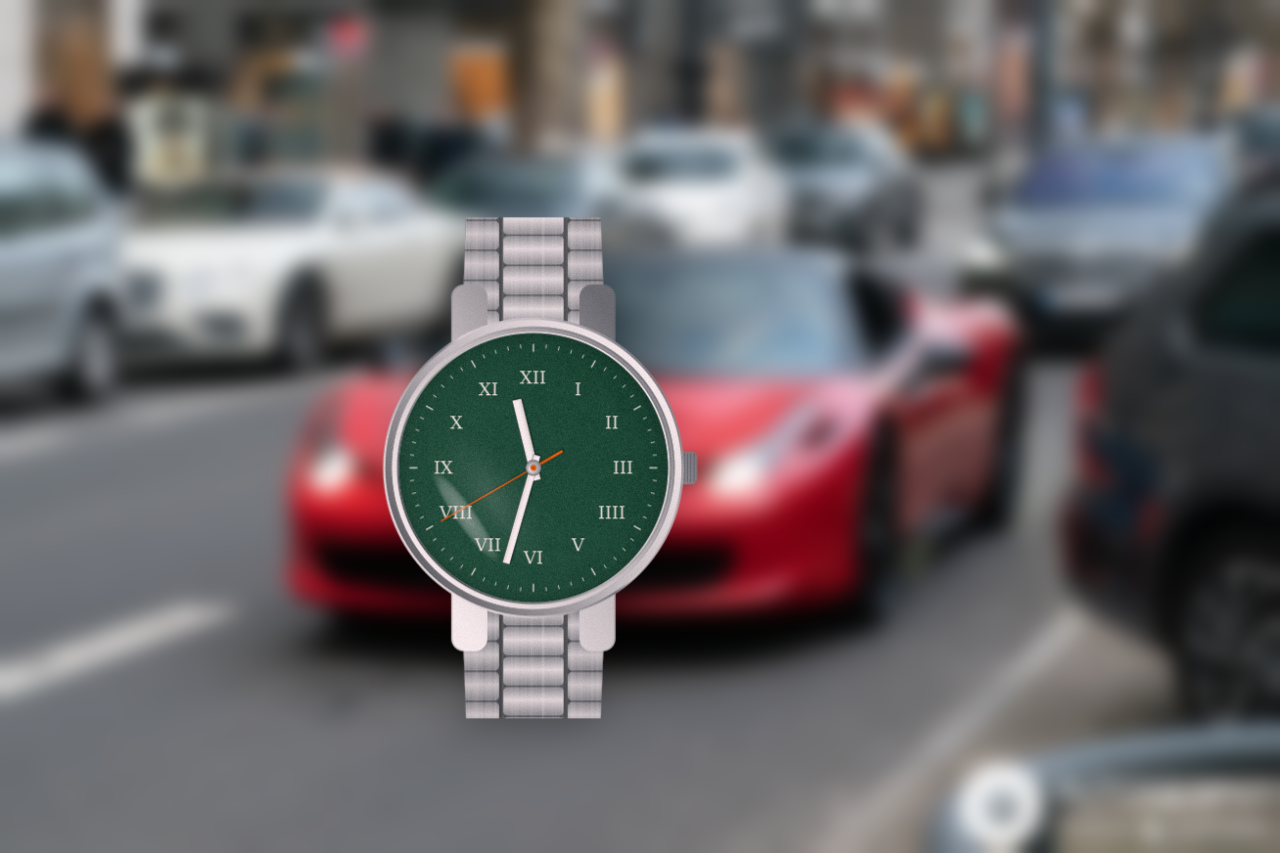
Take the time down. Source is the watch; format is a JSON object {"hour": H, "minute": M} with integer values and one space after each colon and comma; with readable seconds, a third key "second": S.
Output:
{"hour": 11, "minute": 32, "second": 40}
